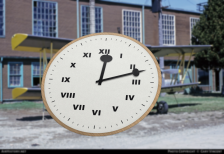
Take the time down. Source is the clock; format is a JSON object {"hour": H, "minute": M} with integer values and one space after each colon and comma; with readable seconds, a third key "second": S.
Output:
{"hour": 12, "minute": 12}
